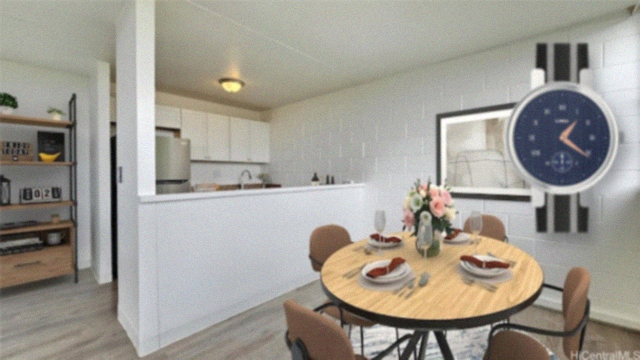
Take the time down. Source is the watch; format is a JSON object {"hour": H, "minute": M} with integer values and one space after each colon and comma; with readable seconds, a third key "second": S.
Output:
{"hour": 1, "minute": 21}
